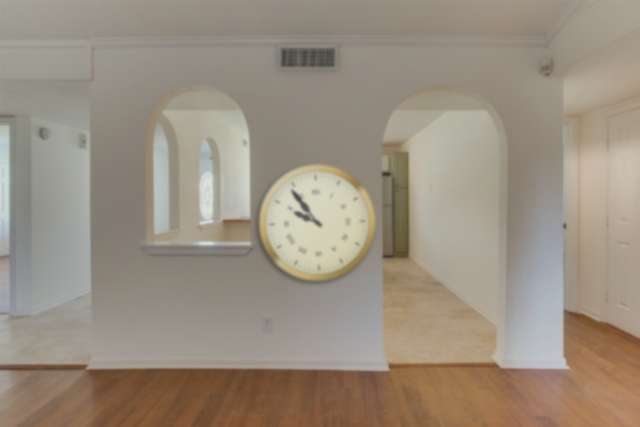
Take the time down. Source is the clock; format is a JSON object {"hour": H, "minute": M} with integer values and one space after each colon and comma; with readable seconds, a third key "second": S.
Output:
{"hour": 9, "minute": 54}
